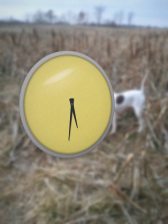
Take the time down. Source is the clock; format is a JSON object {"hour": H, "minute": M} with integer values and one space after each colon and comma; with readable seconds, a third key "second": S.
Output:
{"hour": 5, "minute": 31}
